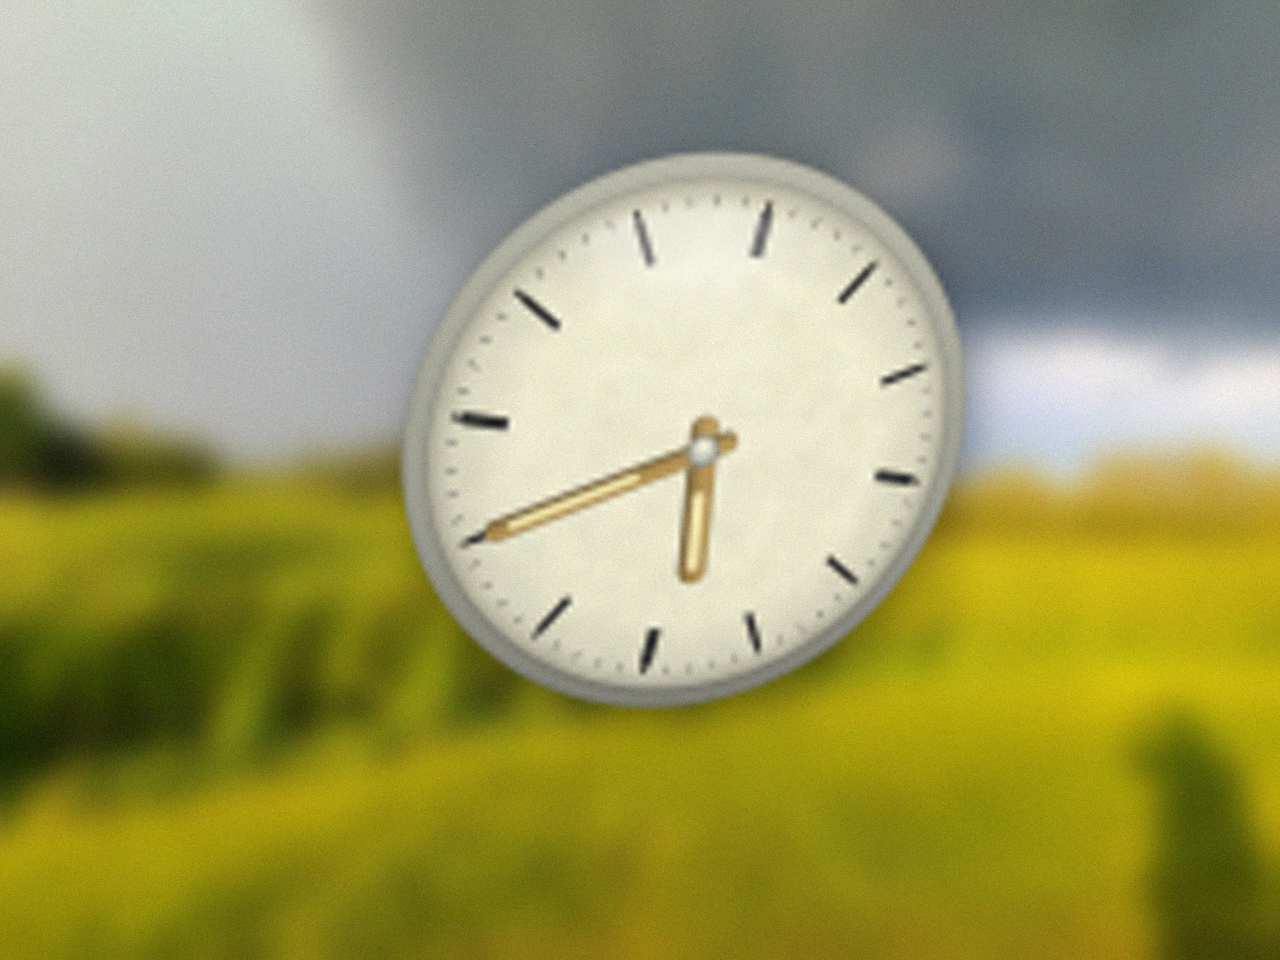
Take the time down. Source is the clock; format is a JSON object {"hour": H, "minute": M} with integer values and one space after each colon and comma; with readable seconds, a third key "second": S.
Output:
{"hour": 5, "minute": 40}
